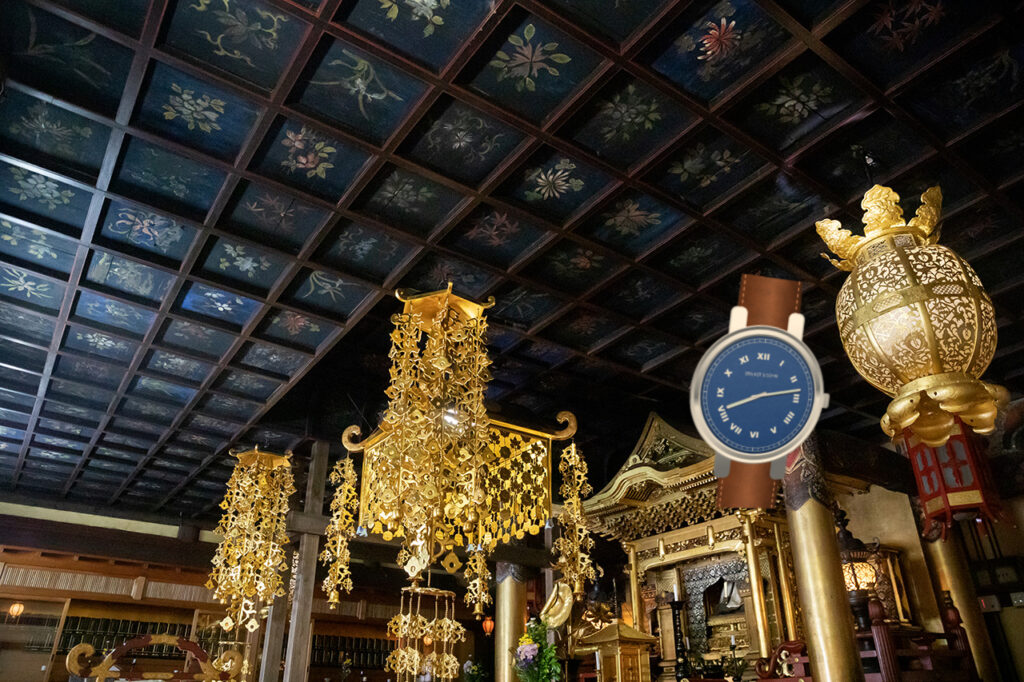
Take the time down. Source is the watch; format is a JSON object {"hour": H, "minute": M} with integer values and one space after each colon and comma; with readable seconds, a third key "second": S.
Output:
{"hour": 8, "minute": 13}
